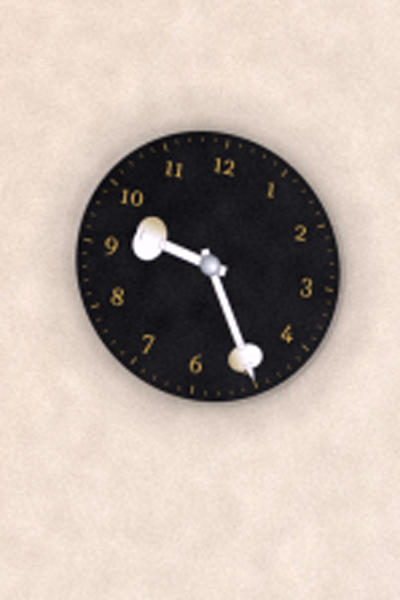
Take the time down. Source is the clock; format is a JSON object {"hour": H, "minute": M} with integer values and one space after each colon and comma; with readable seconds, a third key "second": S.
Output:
{"hour": 9, "minute": 25}
